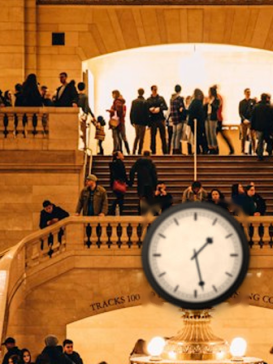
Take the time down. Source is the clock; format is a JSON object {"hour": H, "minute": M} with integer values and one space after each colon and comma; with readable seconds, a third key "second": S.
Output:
{"hour": 1, "minute": 28}
